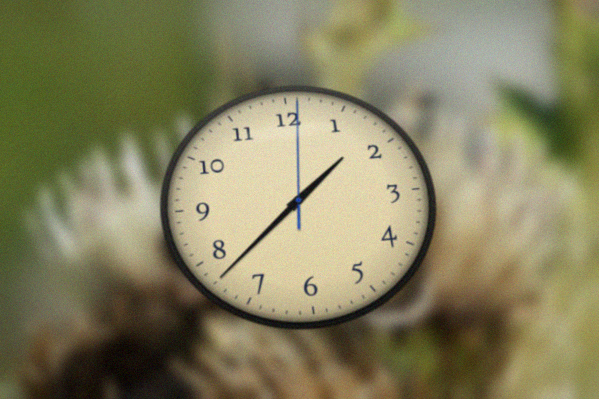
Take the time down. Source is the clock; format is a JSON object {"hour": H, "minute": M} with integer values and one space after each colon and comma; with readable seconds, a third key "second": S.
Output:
{"hour": 1, "minute": 38, "second": 1}
